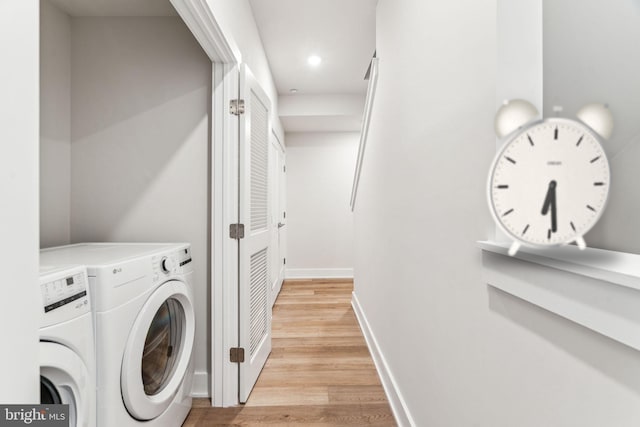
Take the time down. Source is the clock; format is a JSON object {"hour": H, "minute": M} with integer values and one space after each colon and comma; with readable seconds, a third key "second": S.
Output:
{"hour": 6, "minute": 29}
